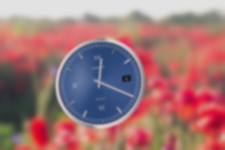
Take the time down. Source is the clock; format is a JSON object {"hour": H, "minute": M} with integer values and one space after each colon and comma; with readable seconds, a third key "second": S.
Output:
{"hour": 12, "minute": 20}
